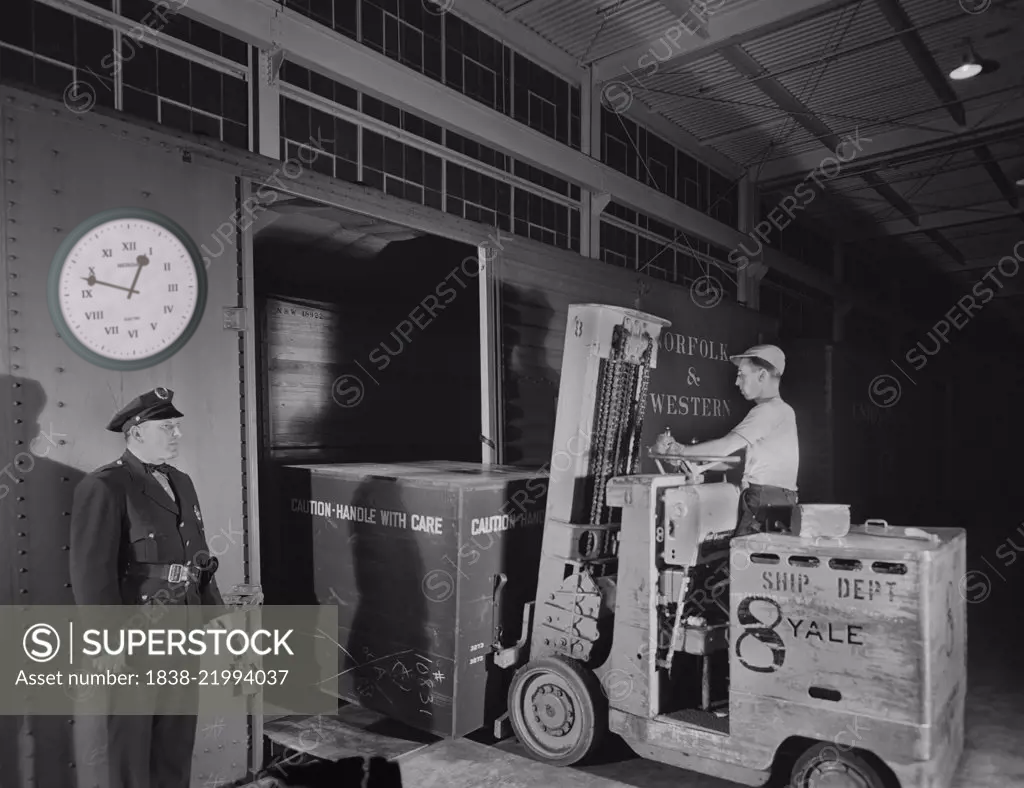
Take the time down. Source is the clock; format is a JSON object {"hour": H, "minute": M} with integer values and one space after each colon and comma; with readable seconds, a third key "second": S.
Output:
{"hour": 12, "minute": 48}
